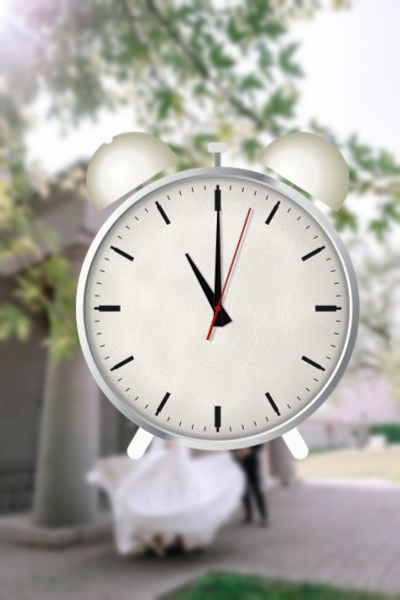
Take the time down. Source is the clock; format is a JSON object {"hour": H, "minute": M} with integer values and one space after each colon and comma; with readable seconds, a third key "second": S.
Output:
{"hour": 11, "minute": 0, "second": 3}
